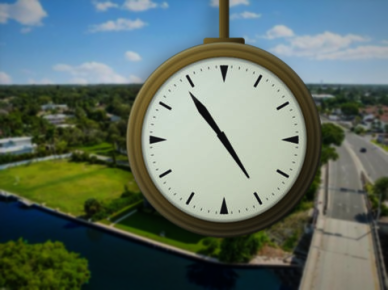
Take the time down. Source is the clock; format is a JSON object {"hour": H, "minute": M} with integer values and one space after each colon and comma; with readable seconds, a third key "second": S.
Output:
{"hour": 4, "minute": 54}
